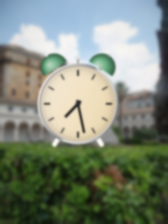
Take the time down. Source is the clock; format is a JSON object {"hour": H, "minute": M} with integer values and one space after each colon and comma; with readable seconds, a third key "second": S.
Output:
{"hour": 7, "minute": 28}
